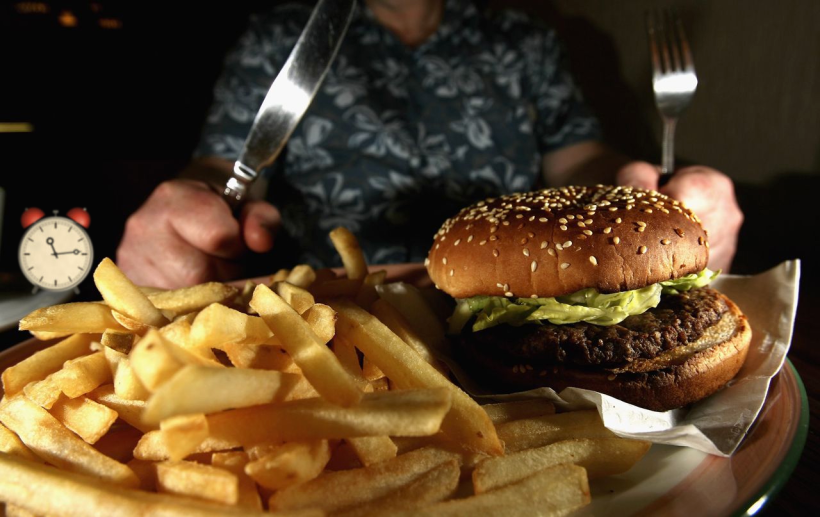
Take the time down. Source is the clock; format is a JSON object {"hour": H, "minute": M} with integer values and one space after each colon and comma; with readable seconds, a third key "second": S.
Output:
{"hour": 11, "minute": 14}
